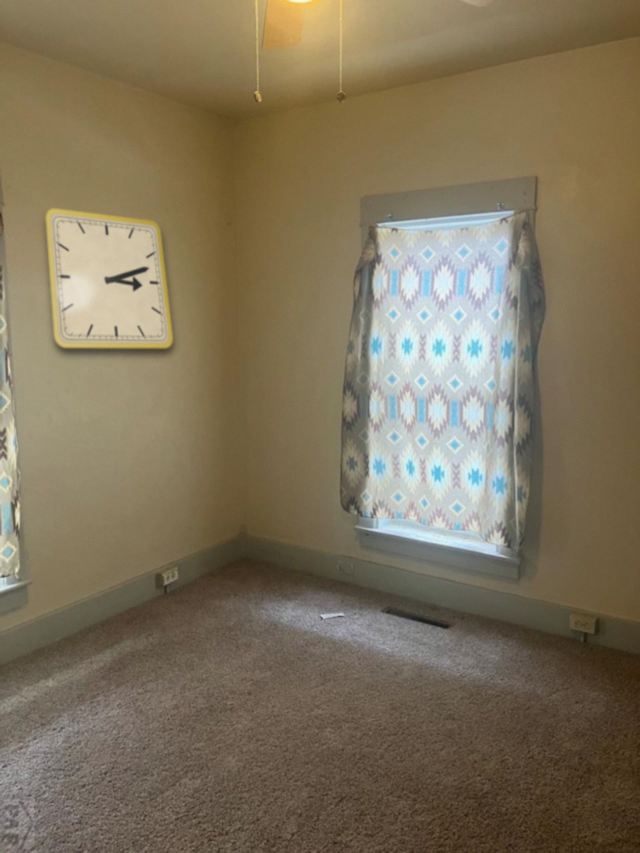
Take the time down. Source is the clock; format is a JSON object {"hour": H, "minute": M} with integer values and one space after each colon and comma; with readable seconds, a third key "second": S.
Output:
{"hour": 3, "minute": 12}
